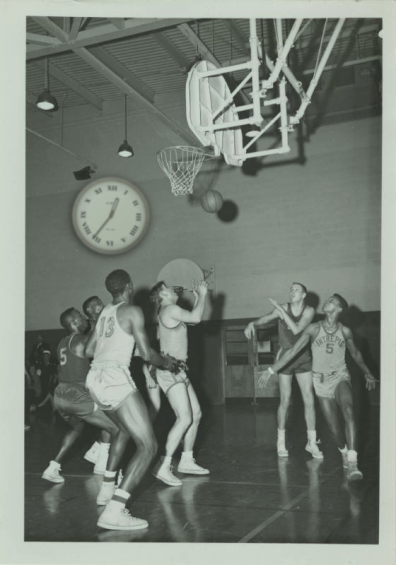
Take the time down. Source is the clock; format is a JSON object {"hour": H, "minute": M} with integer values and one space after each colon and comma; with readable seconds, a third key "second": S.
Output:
{"hour": 12, "minute": 36}
